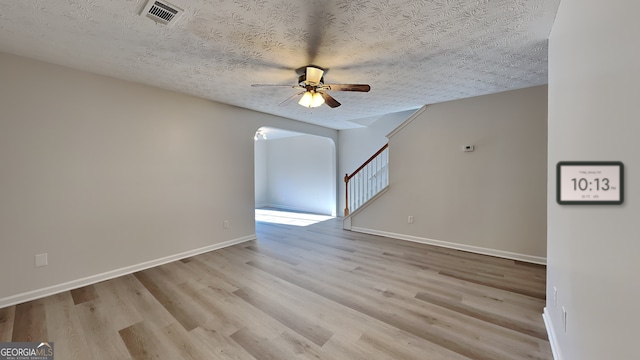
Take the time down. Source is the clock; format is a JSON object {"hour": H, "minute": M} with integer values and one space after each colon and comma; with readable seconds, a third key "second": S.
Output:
{"hour": 10, "minute": 13}
